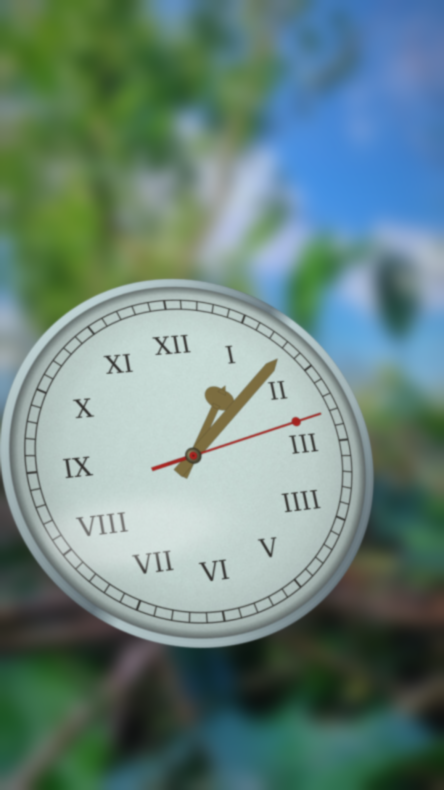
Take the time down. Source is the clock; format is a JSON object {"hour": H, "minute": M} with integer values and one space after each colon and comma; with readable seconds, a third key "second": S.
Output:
{"hour": 1, "minute": 8, "second": 13}
